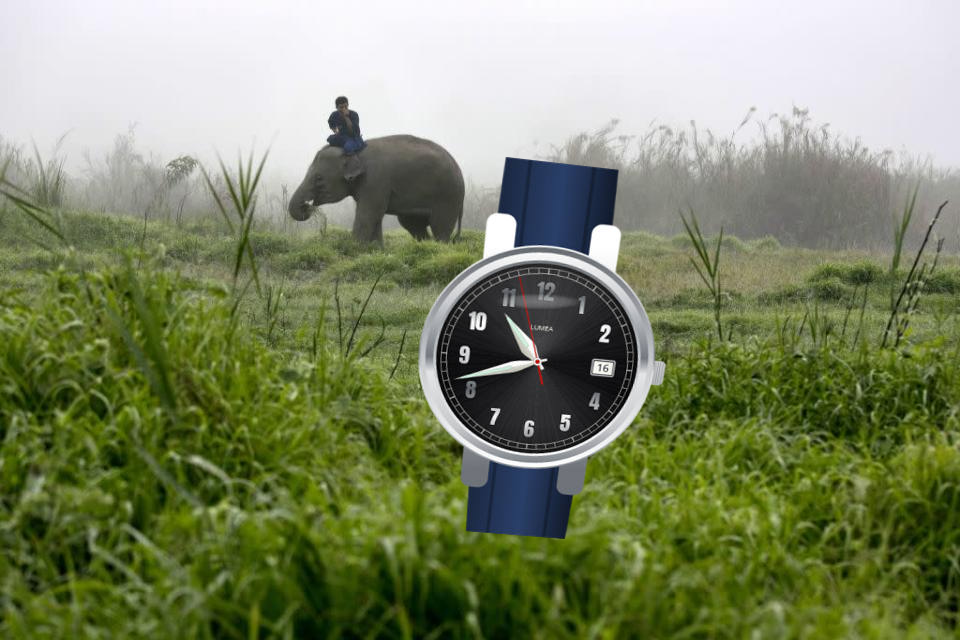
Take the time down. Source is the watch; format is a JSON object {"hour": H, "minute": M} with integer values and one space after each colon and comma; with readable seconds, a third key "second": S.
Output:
{"hour": 10, "minute": 41, "second": 57}
